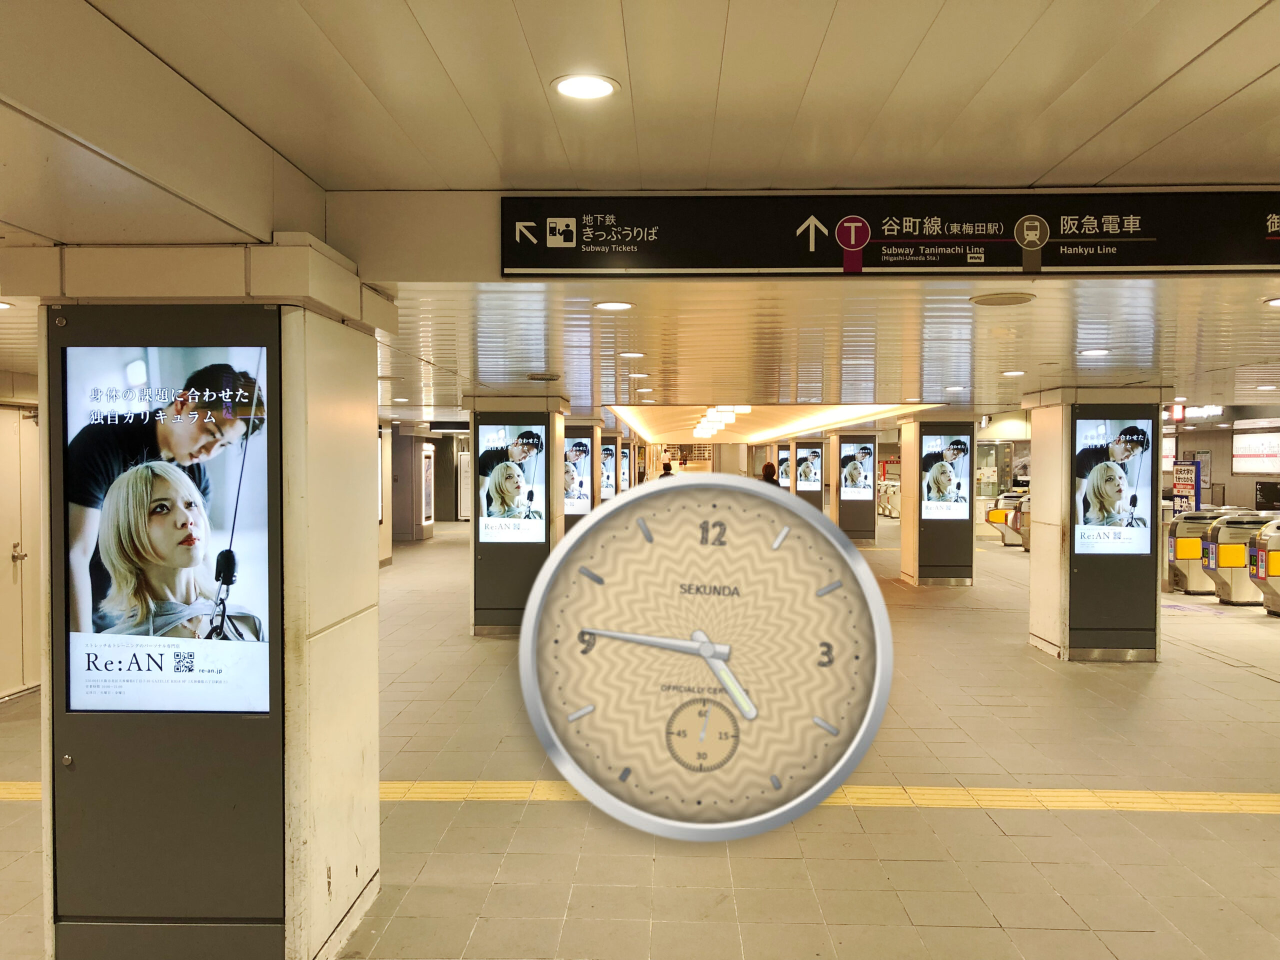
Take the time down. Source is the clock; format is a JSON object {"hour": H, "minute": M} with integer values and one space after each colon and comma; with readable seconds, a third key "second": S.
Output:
{"hour": 4, "minute": 46, "second": 2}
